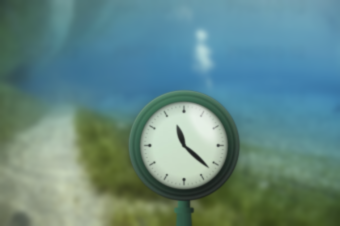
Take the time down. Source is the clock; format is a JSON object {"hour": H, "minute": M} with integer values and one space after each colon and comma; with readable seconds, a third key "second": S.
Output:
{"hour": 11, "minute": 22}
